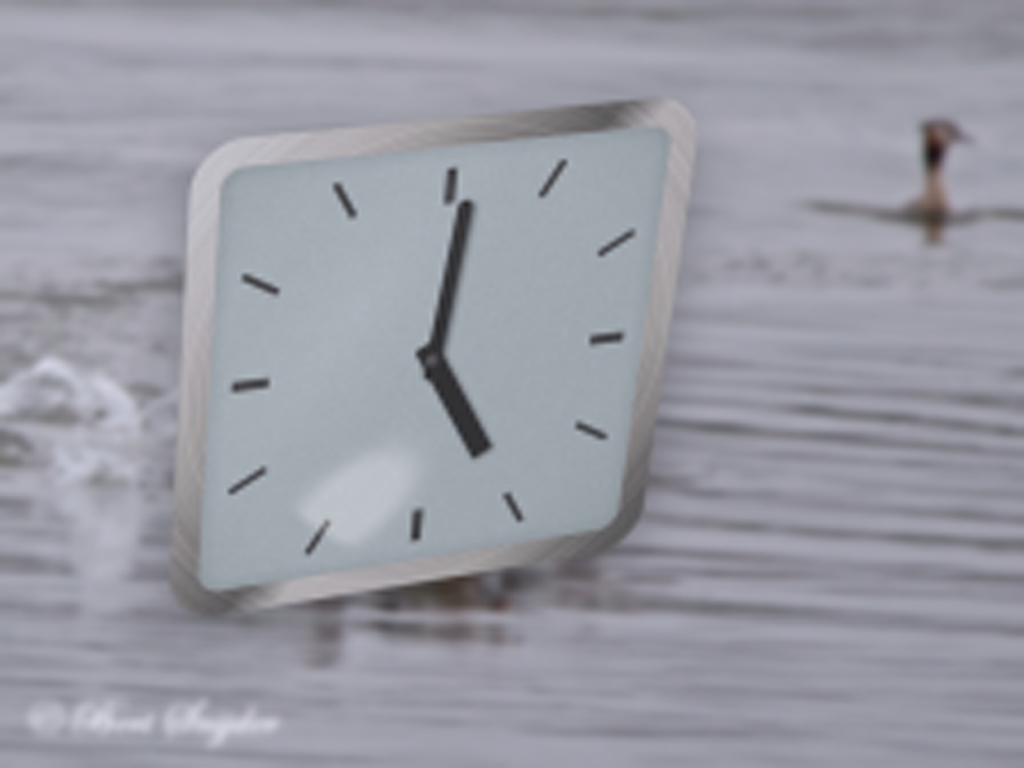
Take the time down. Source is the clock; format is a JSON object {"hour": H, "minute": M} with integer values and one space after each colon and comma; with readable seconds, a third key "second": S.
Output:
{"hour": 5, "minute": 1}
